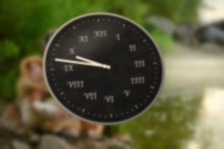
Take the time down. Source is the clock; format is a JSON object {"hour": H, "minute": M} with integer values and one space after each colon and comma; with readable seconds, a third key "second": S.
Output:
{"hour": 9, "minute": 47}
